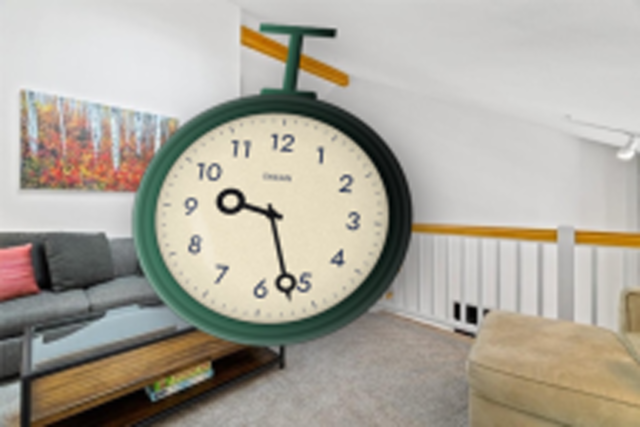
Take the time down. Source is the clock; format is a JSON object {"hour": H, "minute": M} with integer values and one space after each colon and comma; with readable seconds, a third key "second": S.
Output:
{"hour": 9, "minute": 27}
